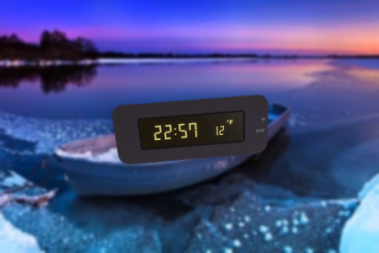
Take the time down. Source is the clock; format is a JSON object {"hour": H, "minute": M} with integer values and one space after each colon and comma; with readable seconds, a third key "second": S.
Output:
{"hour": 22, "minute": 57}
